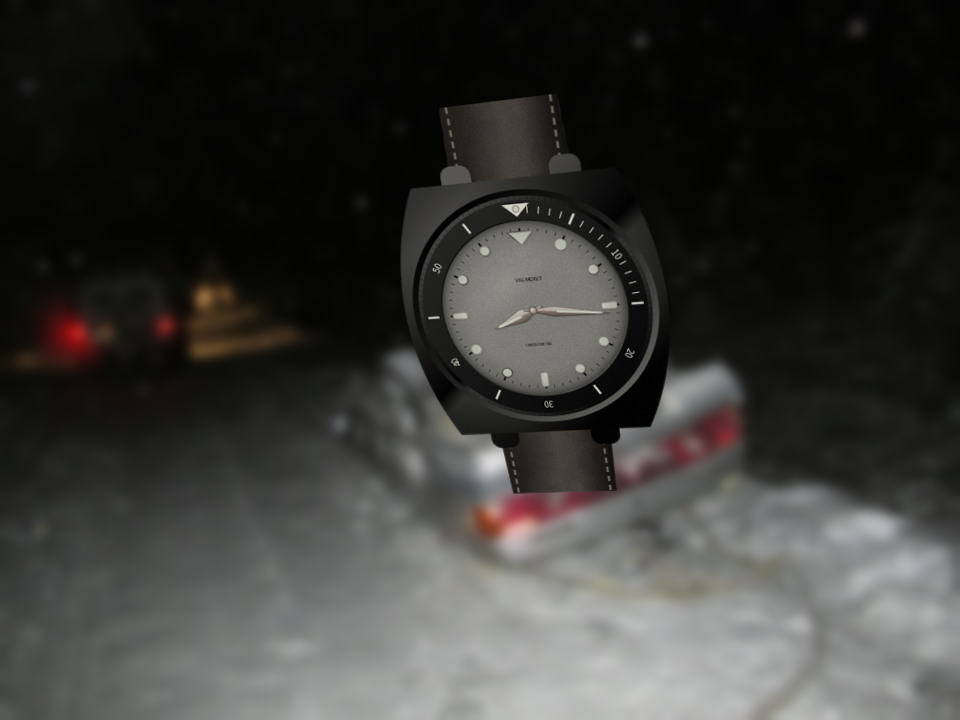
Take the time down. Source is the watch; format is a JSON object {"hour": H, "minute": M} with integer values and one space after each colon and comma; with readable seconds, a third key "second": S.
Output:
{"hour": 8, "minute": 16}
